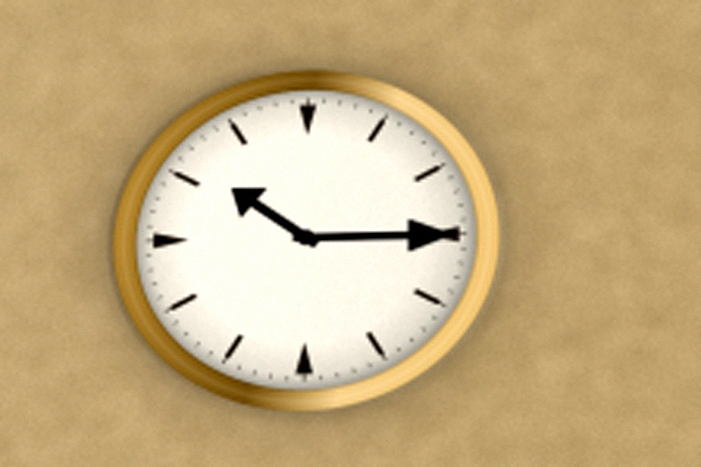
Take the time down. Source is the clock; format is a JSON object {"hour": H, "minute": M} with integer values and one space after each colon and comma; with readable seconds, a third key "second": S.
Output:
{"hour": 10, "minute": 15}
